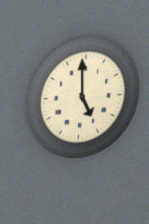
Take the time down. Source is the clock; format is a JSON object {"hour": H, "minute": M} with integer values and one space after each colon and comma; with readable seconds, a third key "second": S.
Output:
{"hour": 4, "minute": 59}
